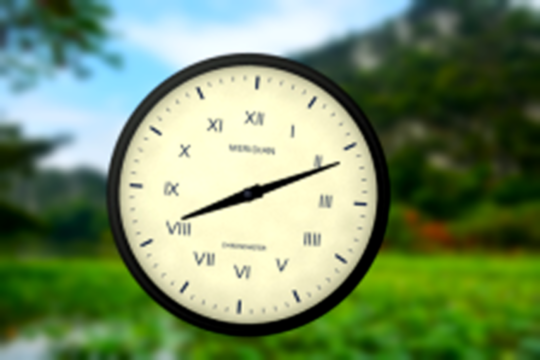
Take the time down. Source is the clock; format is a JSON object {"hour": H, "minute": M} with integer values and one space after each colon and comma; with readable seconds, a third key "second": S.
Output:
{"hour": 8, "minute": 11}
